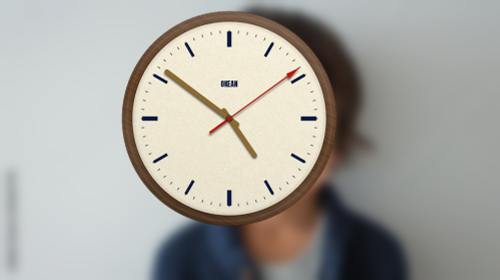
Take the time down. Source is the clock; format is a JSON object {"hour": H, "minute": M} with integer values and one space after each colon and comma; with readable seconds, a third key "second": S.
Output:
{"hour": 4, "minute": 51, "second": 9}
